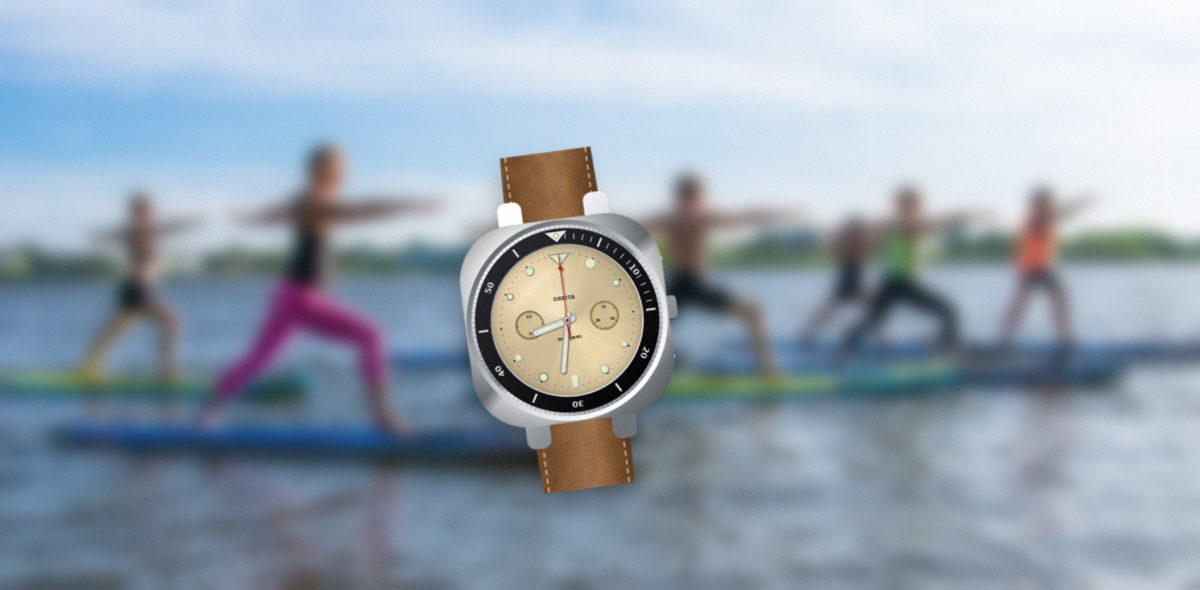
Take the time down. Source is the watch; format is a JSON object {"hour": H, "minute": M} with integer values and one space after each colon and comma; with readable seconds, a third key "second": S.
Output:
{"hour": 8, "minute": 32}
